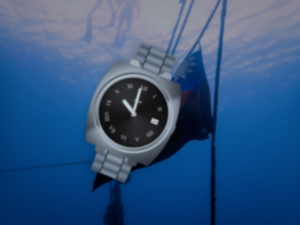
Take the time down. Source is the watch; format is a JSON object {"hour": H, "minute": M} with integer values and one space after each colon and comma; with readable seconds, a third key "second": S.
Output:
{"hour": 9, "minute": 59}
